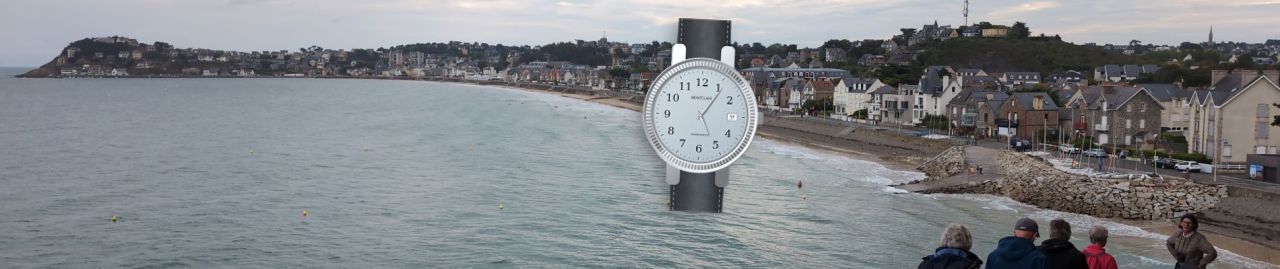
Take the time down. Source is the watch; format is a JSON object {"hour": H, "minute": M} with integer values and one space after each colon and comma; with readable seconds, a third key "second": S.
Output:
{"hour": 5, "minute": 6}
